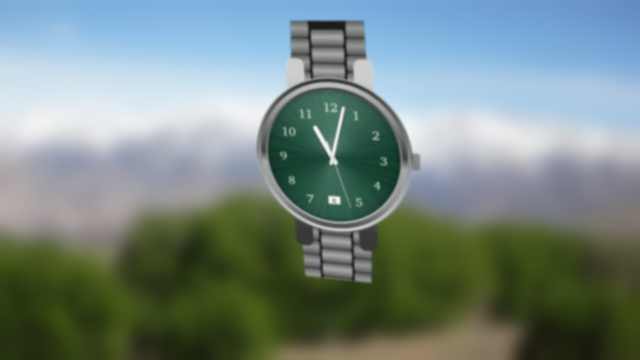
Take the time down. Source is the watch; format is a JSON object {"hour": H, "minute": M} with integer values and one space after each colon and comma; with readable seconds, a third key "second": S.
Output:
{"hour": 11, "minute": 2, "second": 27}
